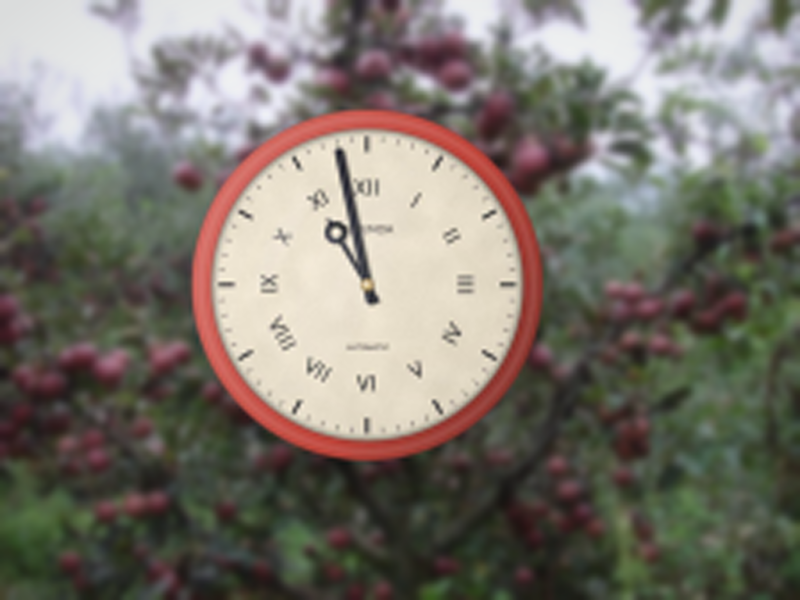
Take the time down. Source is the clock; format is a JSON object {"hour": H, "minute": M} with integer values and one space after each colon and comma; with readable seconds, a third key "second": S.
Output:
{"hour": 10, "minute": 58}
